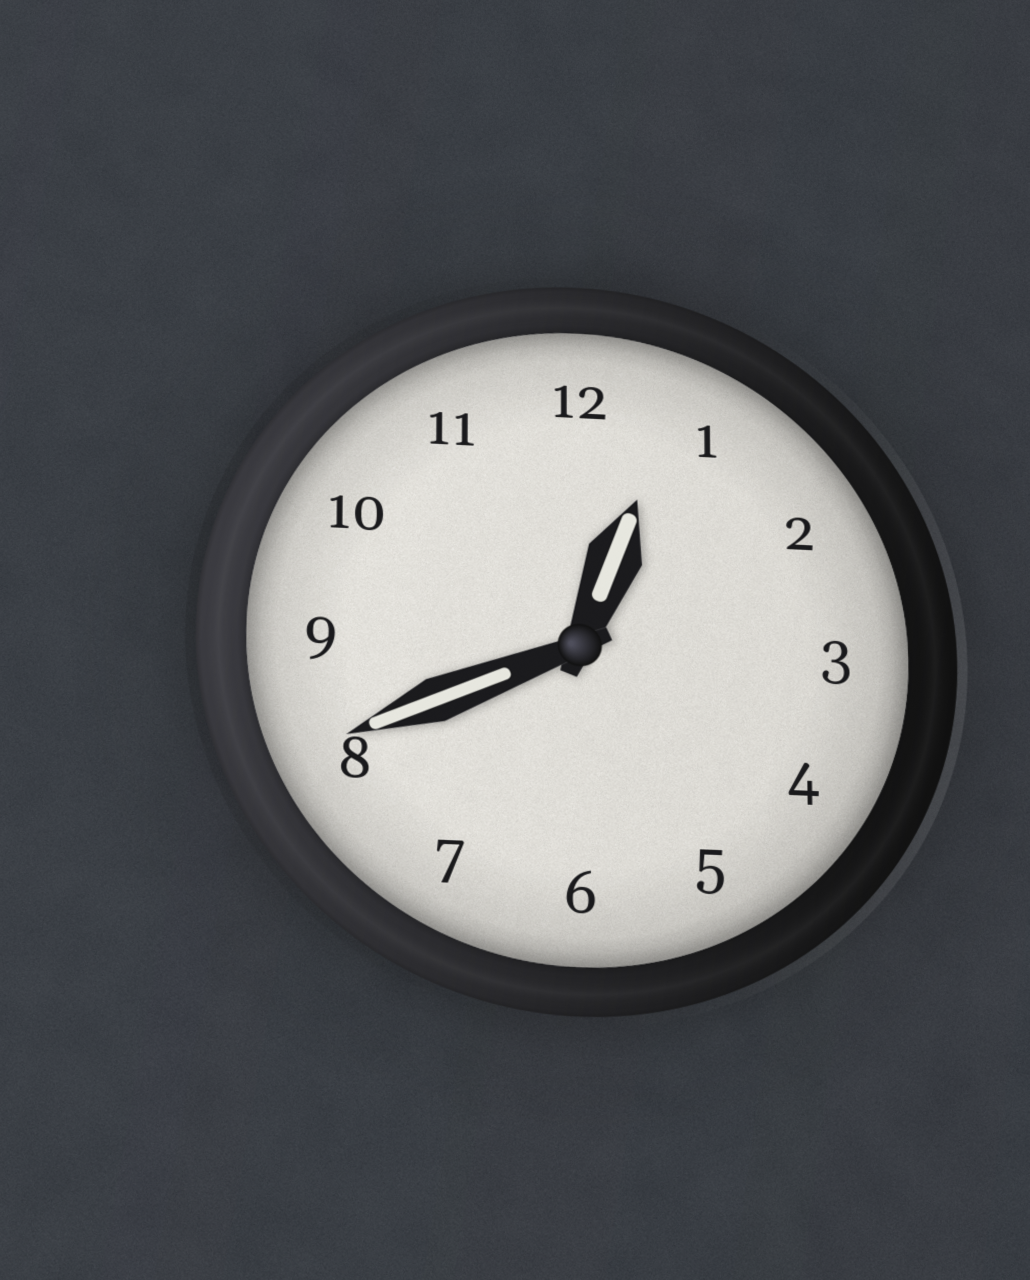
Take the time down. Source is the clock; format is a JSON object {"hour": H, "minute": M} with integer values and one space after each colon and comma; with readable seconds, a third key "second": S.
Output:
{"hour": 12, "minute": 41}
